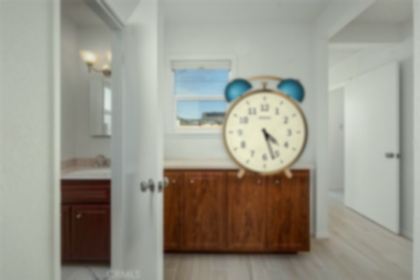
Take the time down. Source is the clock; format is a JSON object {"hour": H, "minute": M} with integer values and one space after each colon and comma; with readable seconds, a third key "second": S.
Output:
{"hour": 4, "minute": 27}
